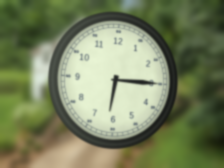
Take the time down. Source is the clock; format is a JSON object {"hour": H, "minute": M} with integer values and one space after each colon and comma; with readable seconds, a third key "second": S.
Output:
{"hour": 6, "minute": 15}
